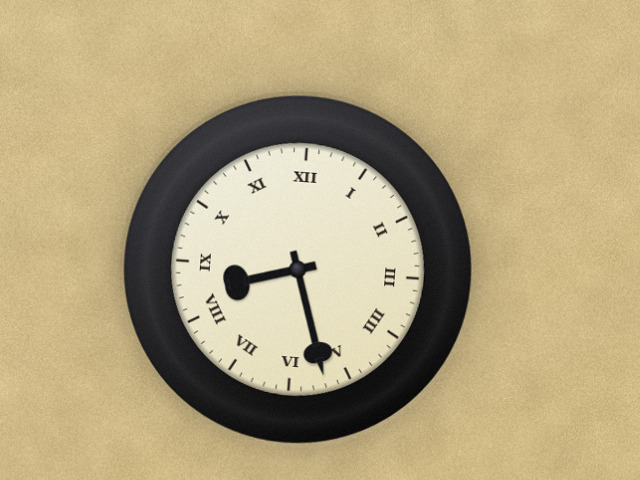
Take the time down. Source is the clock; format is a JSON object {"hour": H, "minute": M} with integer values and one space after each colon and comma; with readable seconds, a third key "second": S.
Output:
{"hour": 8, "minute": 27}
